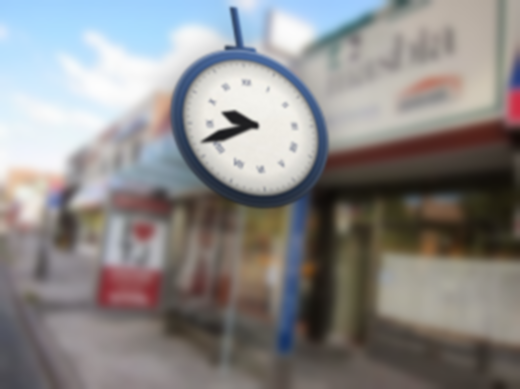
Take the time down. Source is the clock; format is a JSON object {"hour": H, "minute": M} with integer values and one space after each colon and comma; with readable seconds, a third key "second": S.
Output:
{"hour": 9, "minute": 42}
